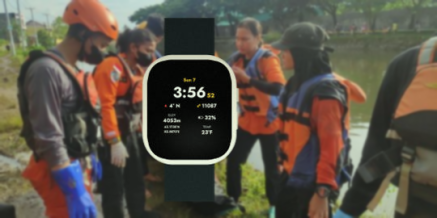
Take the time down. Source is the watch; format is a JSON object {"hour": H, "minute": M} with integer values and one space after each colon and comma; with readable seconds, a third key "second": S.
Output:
{"hour": 3, "minute": 56}
